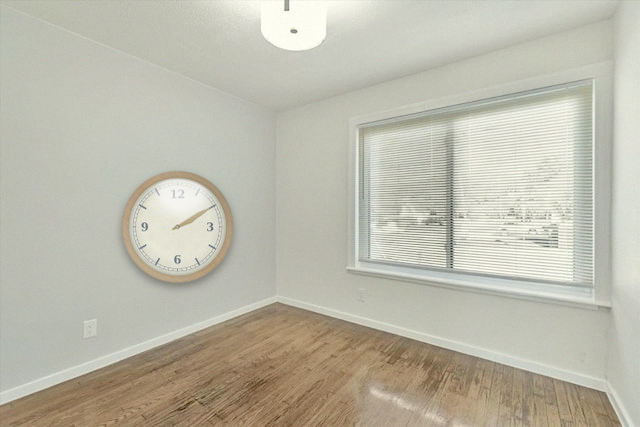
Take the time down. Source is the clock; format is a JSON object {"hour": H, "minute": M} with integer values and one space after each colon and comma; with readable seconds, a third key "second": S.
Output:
{"hour": 2, "minute": 10}
